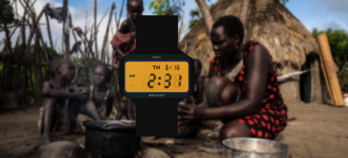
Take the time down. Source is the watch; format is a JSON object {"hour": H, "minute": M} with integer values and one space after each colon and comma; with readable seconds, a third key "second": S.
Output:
{"hour": 2, "minute": 31}
